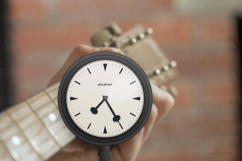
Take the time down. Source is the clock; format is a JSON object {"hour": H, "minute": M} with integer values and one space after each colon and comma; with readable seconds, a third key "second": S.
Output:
{"hour": 7, "minute": 25}
